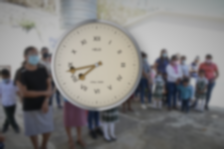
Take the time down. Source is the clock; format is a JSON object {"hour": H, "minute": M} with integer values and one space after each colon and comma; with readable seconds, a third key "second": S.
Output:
{"hour": 7, "minute": 43}
